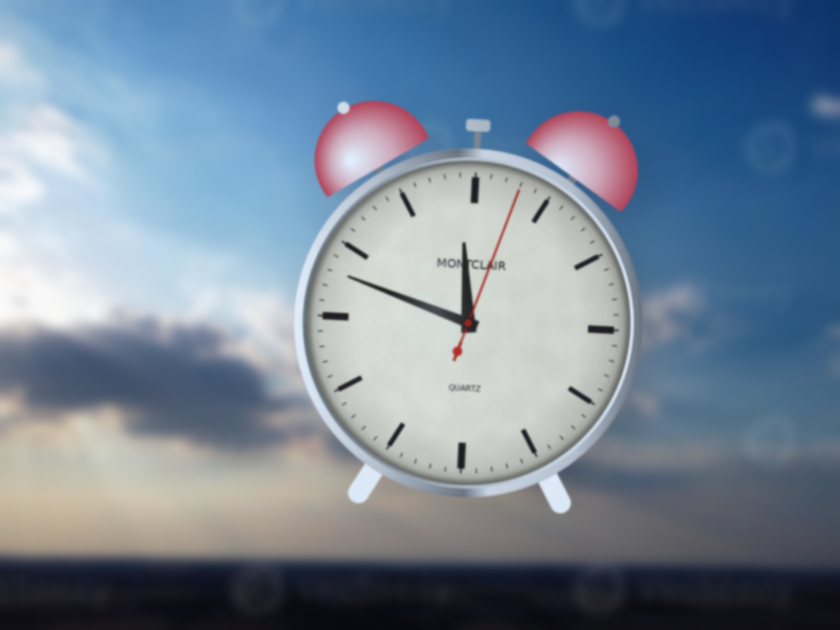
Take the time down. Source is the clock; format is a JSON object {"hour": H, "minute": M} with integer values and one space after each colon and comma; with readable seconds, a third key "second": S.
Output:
{"hour": 11, "minute": 48, "second": 3}
